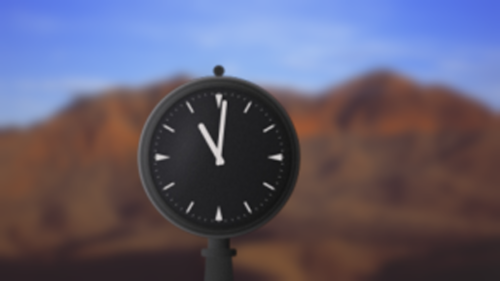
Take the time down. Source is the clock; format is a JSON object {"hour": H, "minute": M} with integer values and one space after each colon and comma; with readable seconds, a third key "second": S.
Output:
{"hour": 11, "minute": 1}
